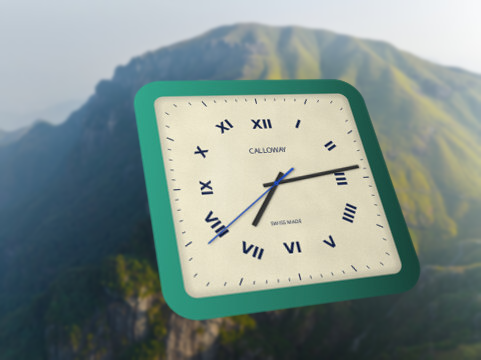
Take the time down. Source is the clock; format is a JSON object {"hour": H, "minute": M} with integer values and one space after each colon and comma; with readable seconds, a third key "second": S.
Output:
{"hour": 7, "minute": 13, "second": 39}
